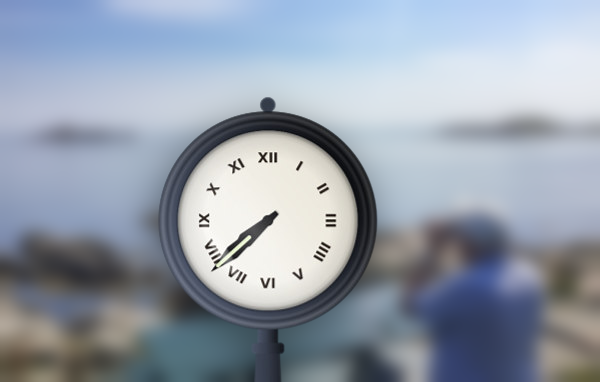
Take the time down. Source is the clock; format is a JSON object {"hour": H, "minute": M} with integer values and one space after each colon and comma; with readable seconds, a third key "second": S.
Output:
{"hour": 7, "minute": 38}
